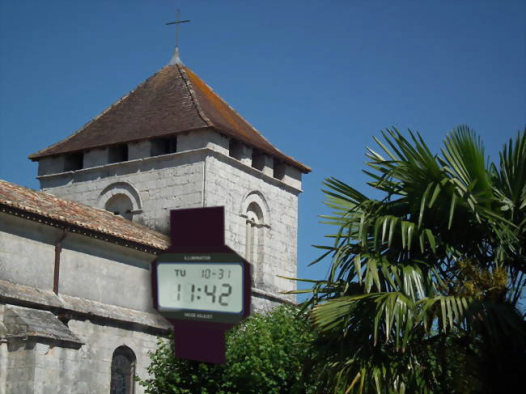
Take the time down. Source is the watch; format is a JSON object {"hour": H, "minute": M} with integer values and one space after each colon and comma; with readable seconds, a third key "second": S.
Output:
{"hour": 11, "minute": 42}
